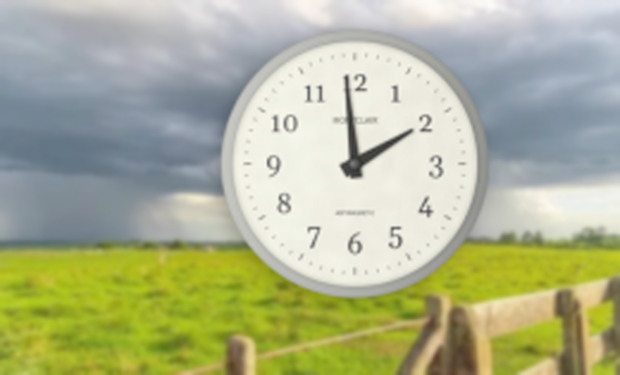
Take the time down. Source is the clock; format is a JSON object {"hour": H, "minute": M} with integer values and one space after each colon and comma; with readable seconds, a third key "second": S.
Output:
{"hour": 1, "minute": 59}
